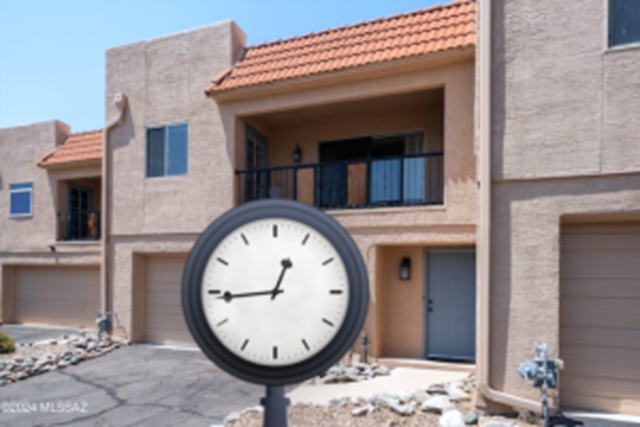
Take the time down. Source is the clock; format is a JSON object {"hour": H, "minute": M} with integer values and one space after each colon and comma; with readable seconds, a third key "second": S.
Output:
{"hour": 12, "minute": 44}
